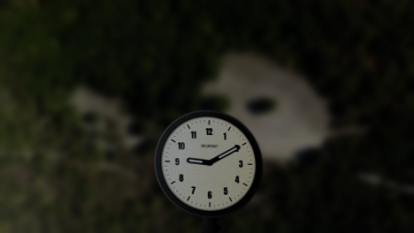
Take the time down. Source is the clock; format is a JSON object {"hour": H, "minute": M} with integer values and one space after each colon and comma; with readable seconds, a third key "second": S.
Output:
{"hour": 9, "minute": 10}
